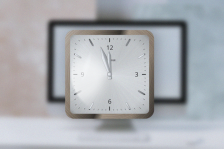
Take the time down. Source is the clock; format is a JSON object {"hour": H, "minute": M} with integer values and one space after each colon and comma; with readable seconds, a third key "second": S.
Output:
{"hour": 11, "minute": 57}
